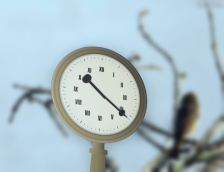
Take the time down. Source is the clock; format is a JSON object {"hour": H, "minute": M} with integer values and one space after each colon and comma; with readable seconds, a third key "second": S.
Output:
{"hour": 10, "minute": 21}
